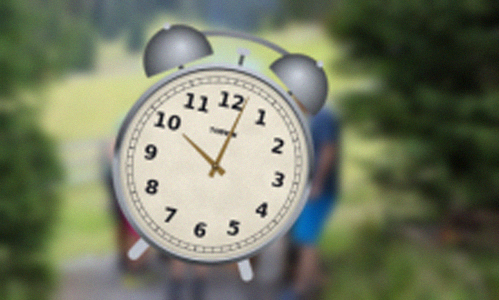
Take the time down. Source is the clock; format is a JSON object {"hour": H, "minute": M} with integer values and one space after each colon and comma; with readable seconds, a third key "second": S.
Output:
{"hour": 10, "minute": 2}
